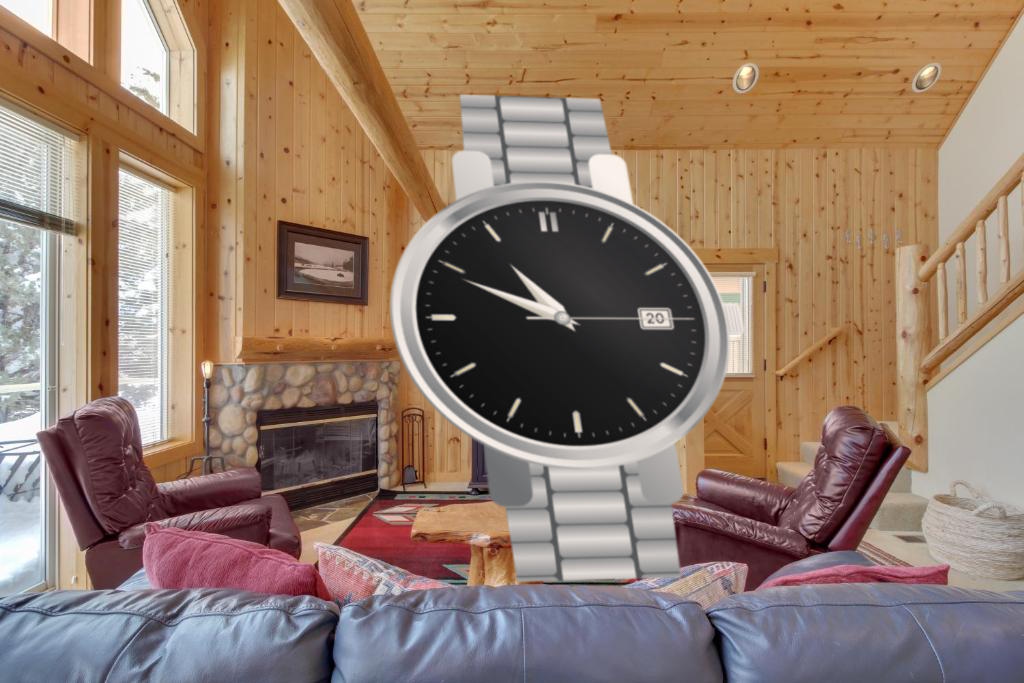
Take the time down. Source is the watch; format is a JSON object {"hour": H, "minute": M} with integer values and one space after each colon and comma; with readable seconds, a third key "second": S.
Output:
{"hour": 10, "minute": 49, "second": 15}
